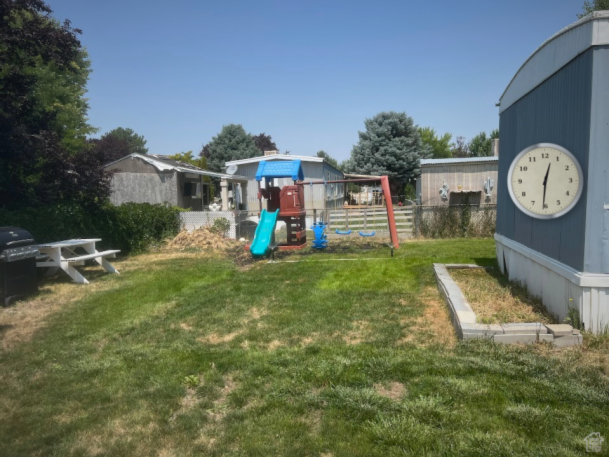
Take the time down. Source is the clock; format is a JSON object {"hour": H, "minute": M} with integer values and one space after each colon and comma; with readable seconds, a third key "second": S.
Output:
{"hour": 12, "minute": 31}
